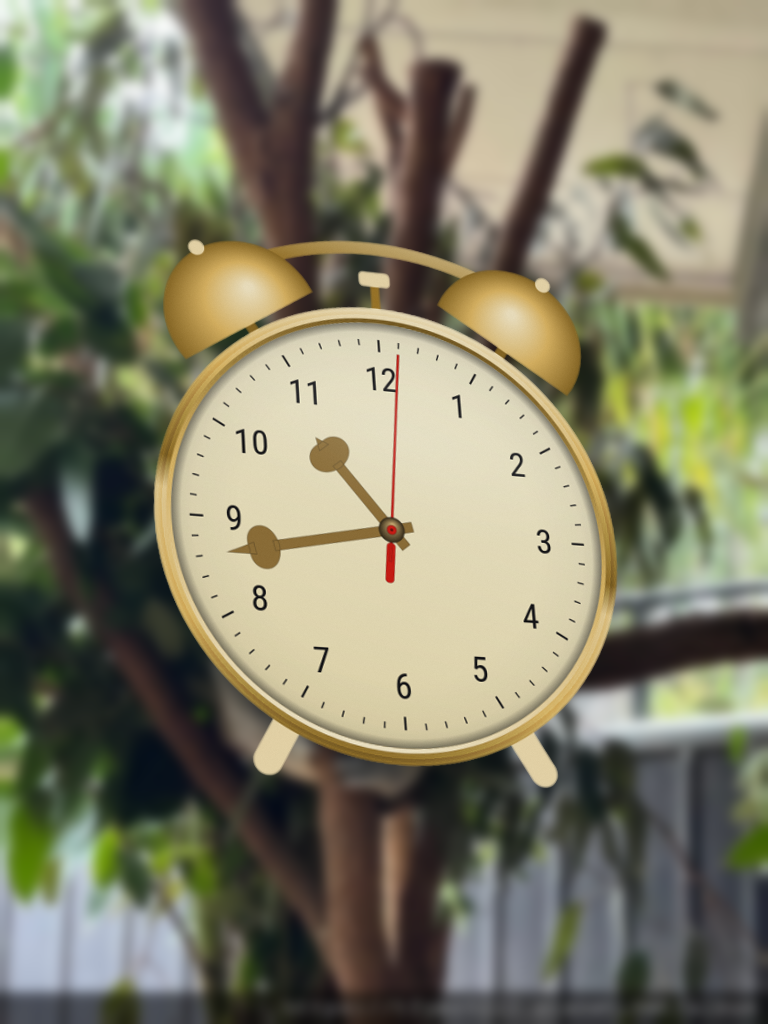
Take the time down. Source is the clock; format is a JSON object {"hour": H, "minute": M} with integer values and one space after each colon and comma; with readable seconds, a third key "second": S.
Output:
{"hour": 10, "minute": 43, "second": 1}
